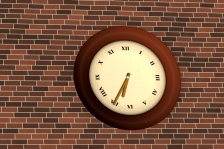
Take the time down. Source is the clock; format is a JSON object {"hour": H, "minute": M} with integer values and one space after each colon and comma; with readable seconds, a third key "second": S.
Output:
{"hour": 6, "minute": 35}
